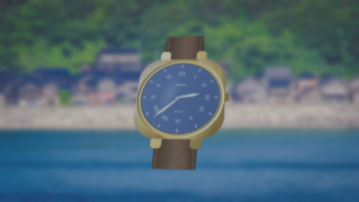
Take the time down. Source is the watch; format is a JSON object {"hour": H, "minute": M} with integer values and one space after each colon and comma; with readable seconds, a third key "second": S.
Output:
{"hour": 2, "minute": 38}
